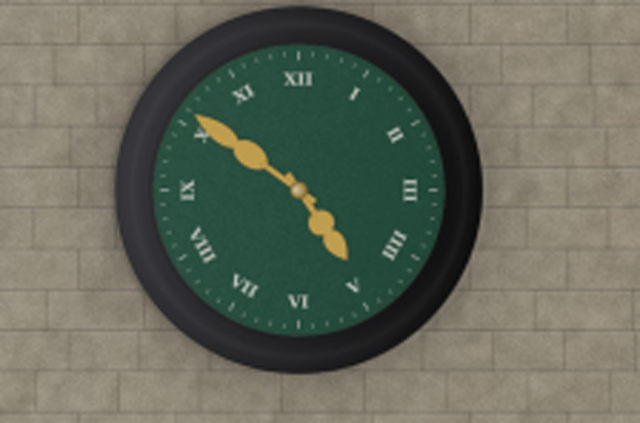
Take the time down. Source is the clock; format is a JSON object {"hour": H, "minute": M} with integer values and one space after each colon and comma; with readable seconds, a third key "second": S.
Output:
{"hour": 4, "minute": 51}
